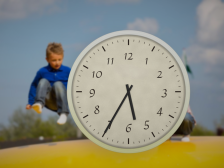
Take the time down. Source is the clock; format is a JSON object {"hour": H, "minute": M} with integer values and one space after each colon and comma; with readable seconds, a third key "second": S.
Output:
{"hour": 5, "minute": 35}
